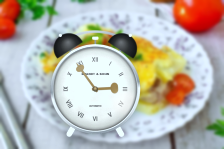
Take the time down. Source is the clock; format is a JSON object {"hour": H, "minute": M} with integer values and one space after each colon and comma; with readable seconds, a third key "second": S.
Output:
{"hour": 2, "minute": 54}
